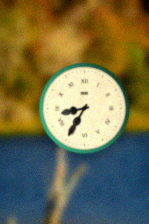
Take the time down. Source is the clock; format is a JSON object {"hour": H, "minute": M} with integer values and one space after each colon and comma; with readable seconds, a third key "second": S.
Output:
{"hour": 8, "minute": 35}
